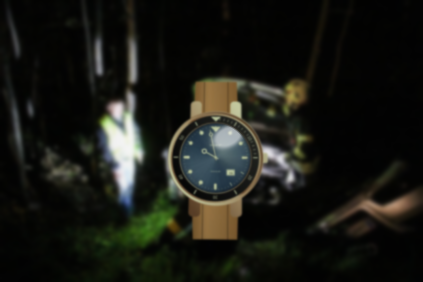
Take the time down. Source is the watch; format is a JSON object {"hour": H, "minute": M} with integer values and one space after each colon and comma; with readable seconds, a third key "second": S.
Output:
{"hour": 9, "minute": 58}
